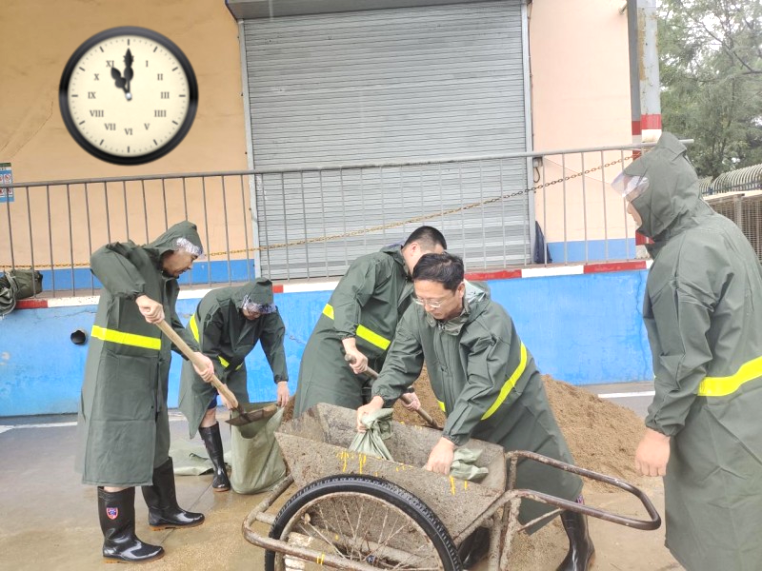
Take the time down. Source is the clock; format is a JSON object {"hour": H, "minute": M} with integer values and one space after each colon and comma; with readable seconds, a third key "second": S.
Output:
{"hour": 11, "minute": 0}
